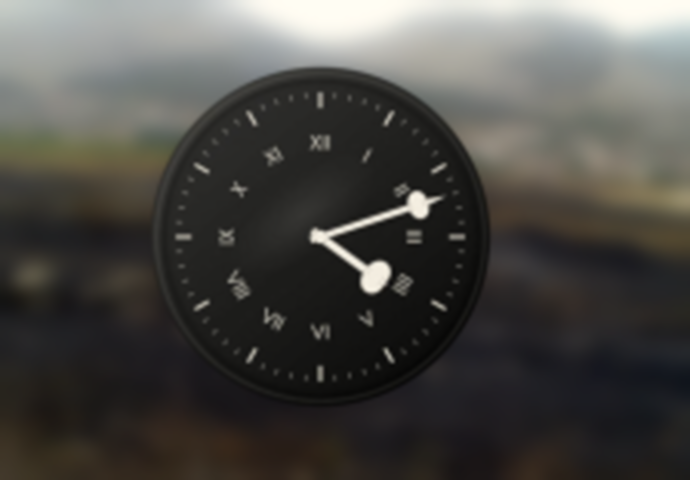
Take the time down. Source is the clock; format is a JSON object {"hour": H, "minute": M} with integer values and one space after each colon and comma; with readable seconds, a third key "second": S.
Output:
{"hour": 4, "minute": 12}
